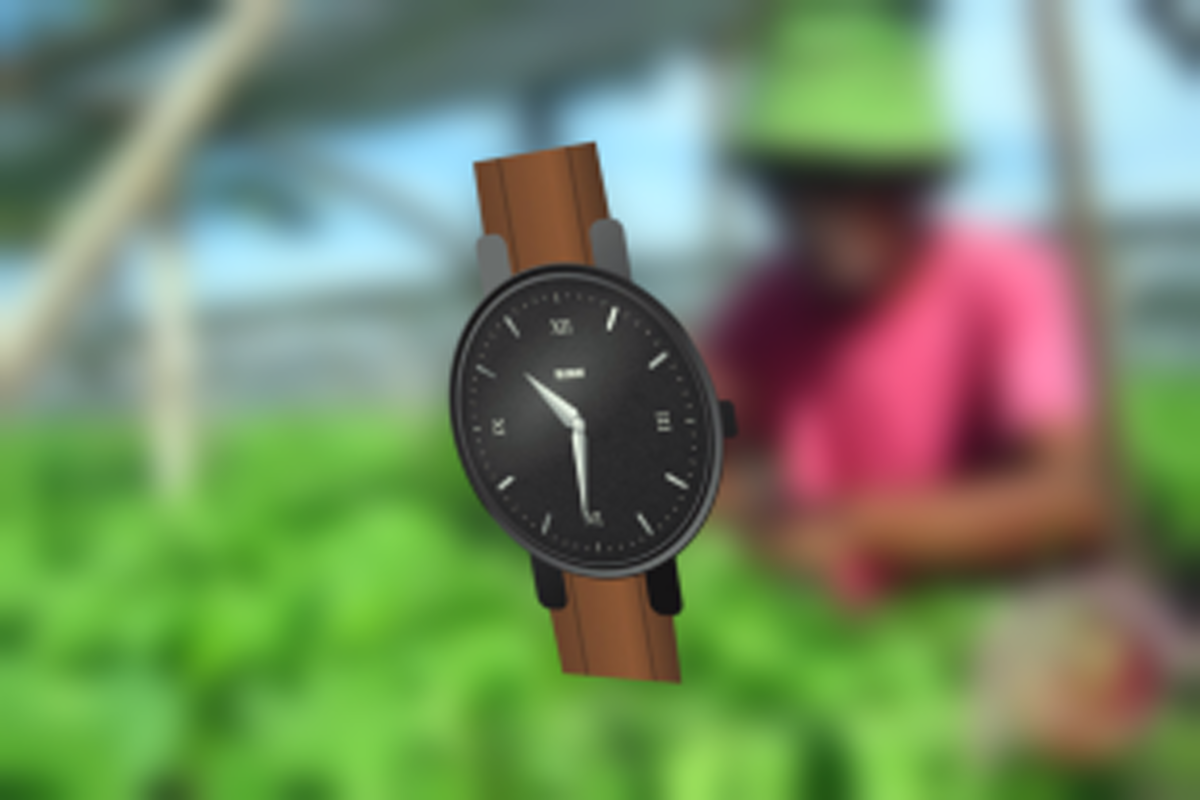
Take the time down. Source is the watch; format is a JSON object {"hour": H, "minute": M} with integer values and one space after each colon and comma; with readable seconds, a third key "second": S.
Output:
{"hour": 10, "minute": 31}
